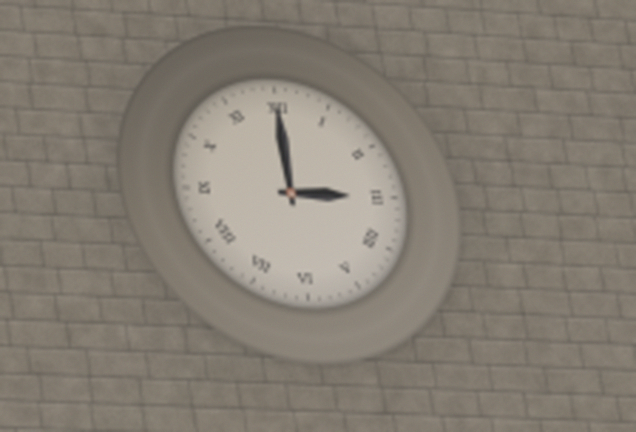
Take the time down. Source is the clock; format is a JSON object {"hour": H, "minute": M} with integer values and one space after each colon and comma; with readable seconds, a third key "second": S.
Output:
{"hour": 3, "minute": 0}
